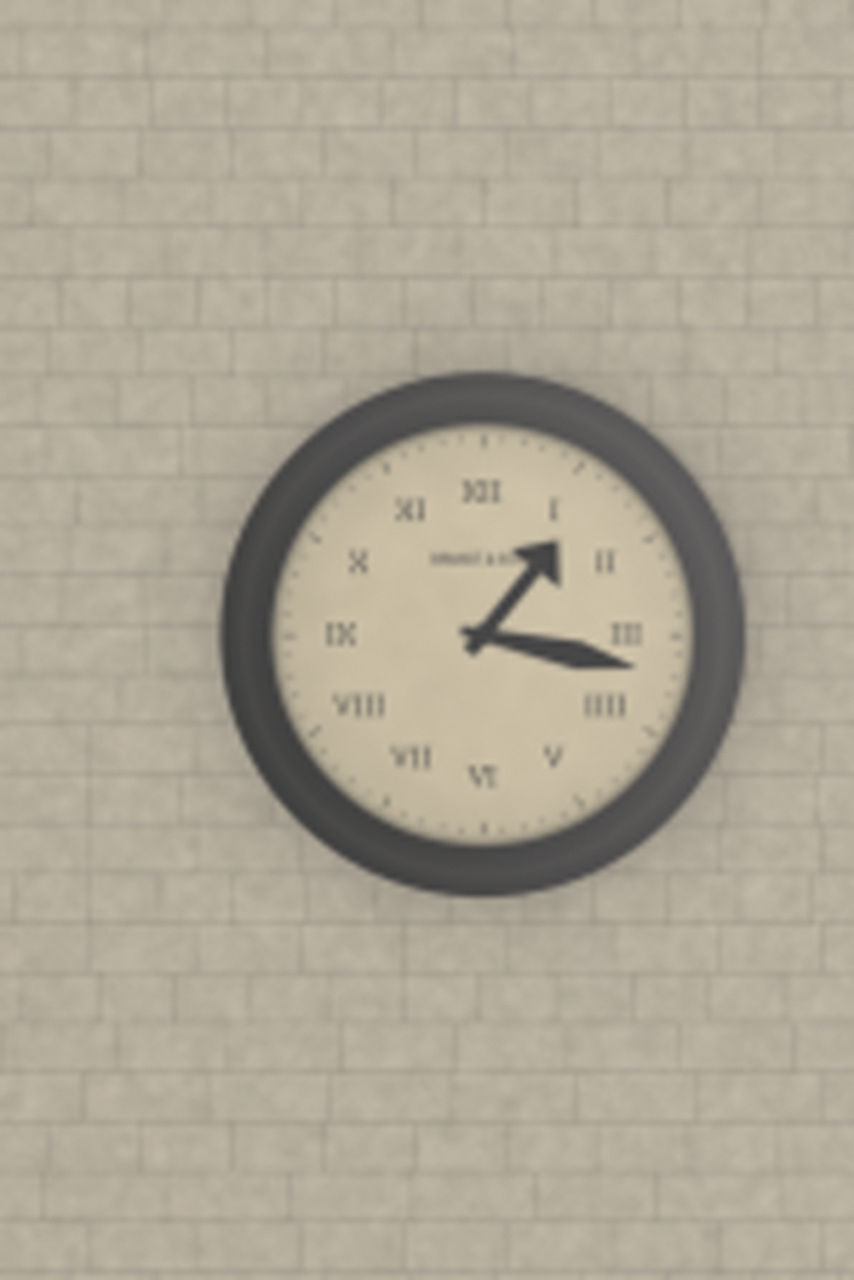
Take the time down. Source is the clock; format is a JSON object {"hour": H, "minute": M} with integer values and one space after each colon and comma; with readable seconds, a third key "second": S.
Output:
{"hour": 1, "minute": 17}
